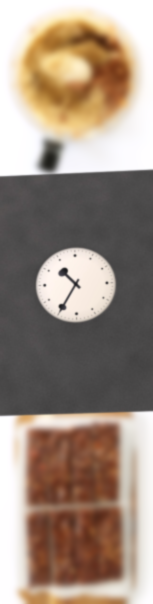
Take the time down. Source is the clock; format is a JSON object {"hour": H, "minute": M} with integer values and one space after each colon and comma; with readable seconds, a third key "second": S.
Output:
{"hour": 10, "minute": 35}
